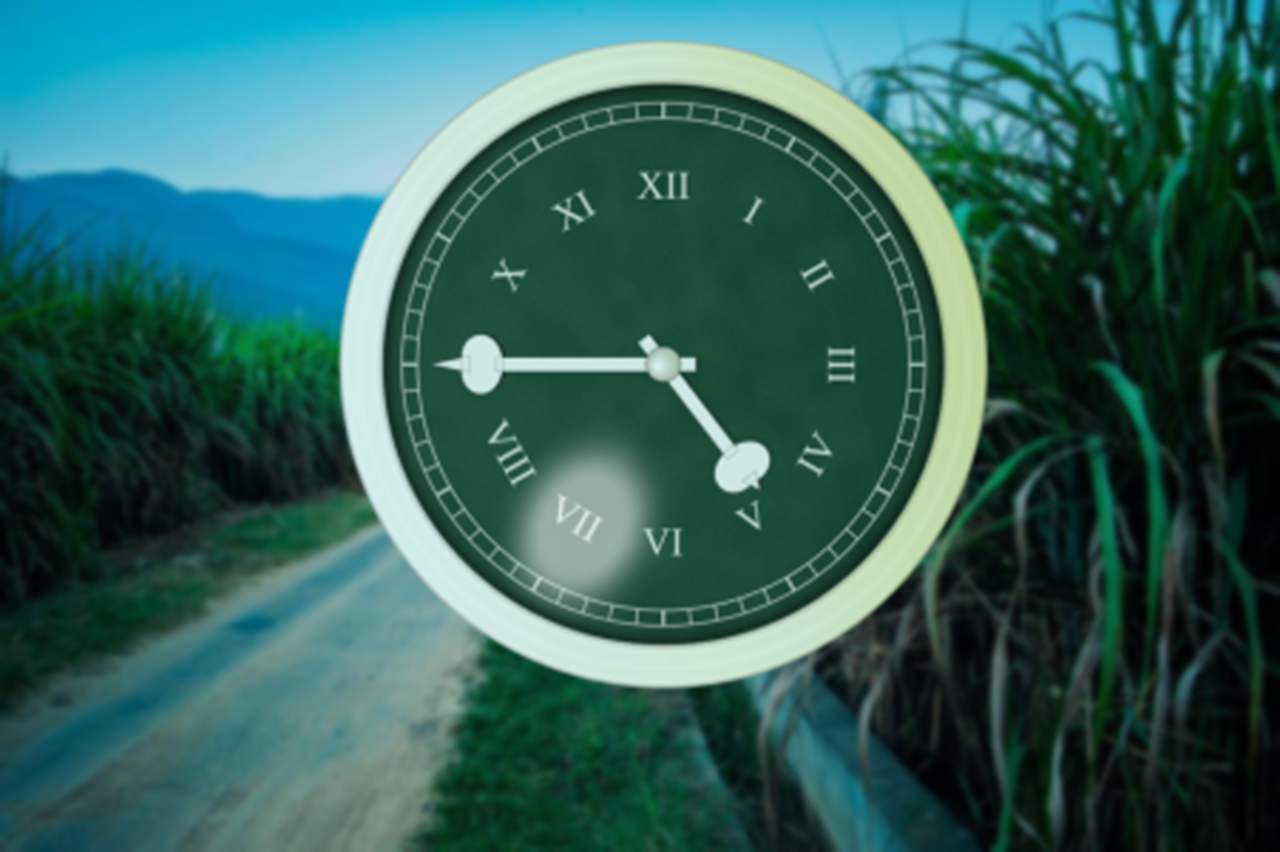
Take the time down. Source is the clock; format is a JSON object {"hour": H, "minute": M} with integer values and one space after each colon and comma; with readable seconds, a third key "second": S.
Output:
{"hour": 4, "minute": 45}
